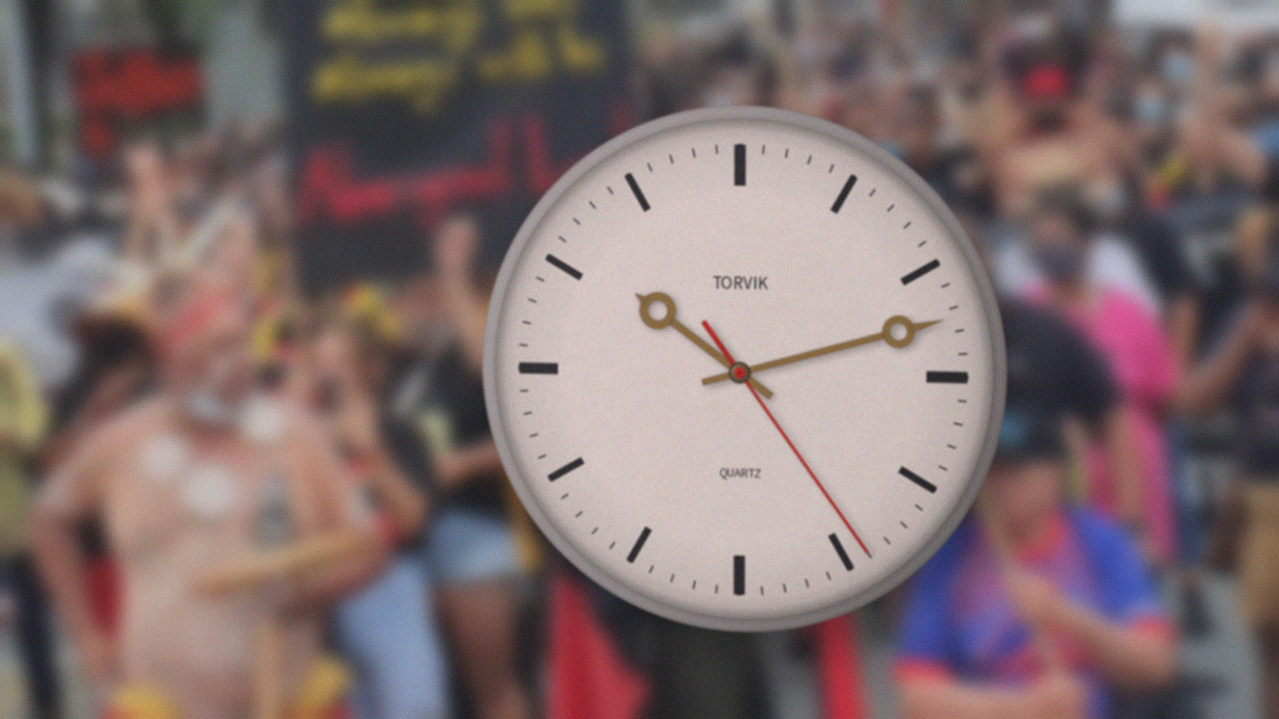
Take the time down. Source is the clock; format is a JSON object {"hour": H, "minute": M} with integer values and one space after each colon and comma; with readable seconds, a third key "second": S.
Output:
{"hour": 10, "minute": 12, "second": 24}
